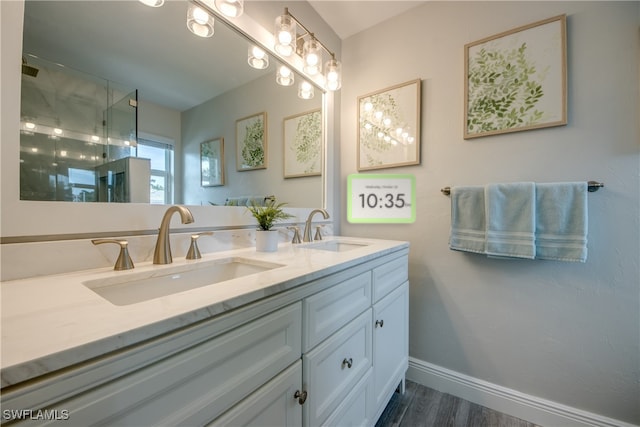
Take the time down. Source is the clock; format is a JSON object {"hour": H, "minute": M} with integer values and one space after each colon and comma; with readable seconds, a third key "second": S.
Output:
{"hour": 10, "minute": 35}
